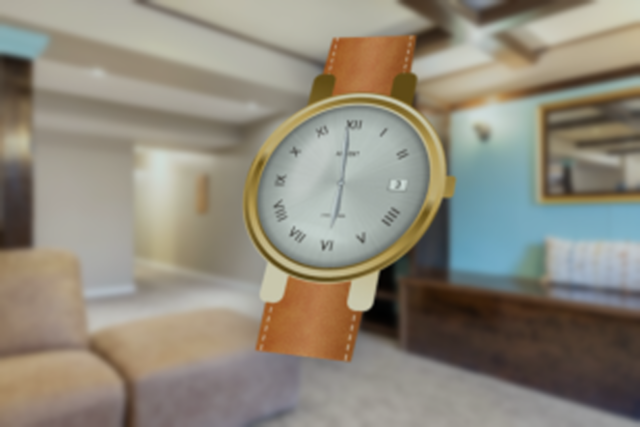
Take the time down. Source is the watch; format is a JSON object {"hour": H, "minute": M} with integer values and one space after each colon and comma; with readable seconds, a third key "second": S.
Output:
{"hour": 5, "minute": 59}
